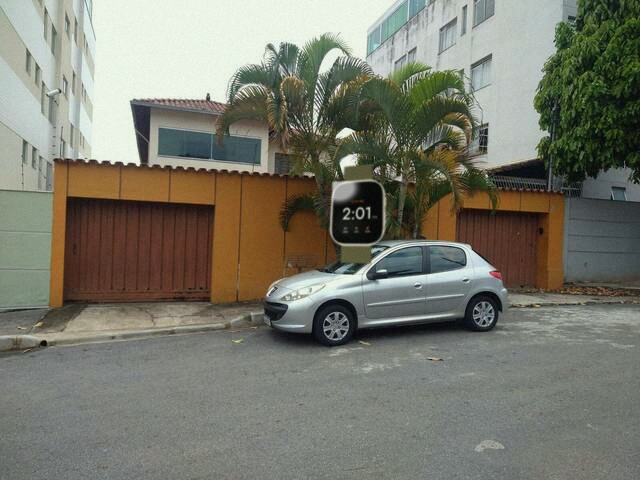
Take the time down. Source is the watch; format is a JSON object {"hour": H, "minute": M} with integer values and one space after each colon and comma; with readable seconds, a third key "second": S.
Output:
{"hour": 2, "minute": 1}
